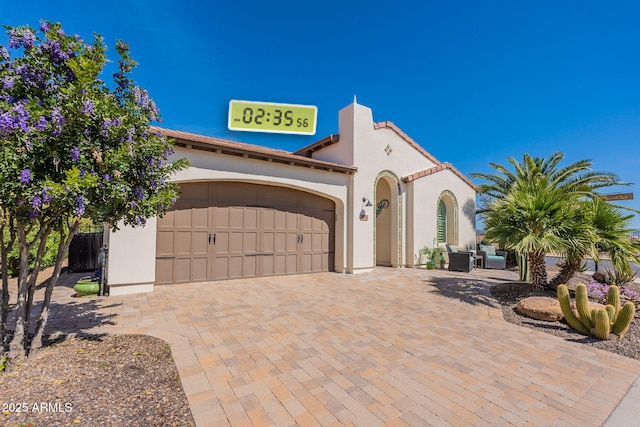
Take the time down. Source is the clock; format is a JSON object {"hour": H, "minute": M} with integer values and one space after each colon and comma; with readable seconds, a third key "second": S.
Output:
{"hour": 2, "minute": 35, "second": 56}
